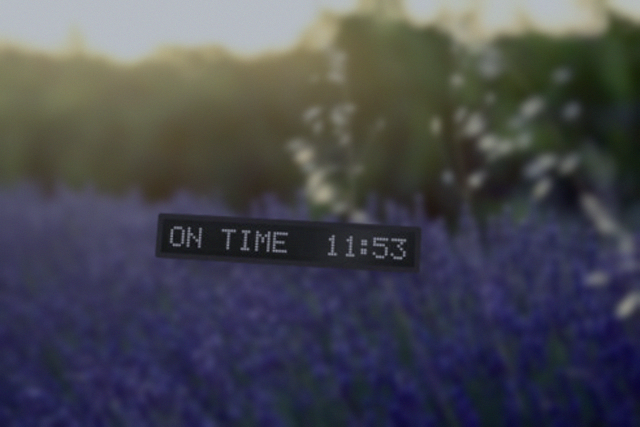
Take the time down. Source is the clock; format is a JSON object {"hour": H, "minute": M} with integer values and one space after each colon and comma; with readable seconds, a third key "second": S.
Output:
{"hour": 11, "minute": 53}
